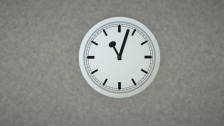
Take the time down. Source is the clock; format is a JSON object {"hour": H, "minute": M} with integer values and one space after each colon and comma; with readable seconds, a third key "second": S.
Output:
{"hour": 11, "minute": 3}
